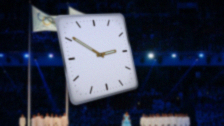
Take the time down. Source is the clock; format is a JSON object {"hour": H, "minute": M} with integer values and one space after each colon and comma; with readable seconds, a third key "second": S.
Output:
{"hour": 2, "minute": 51}
